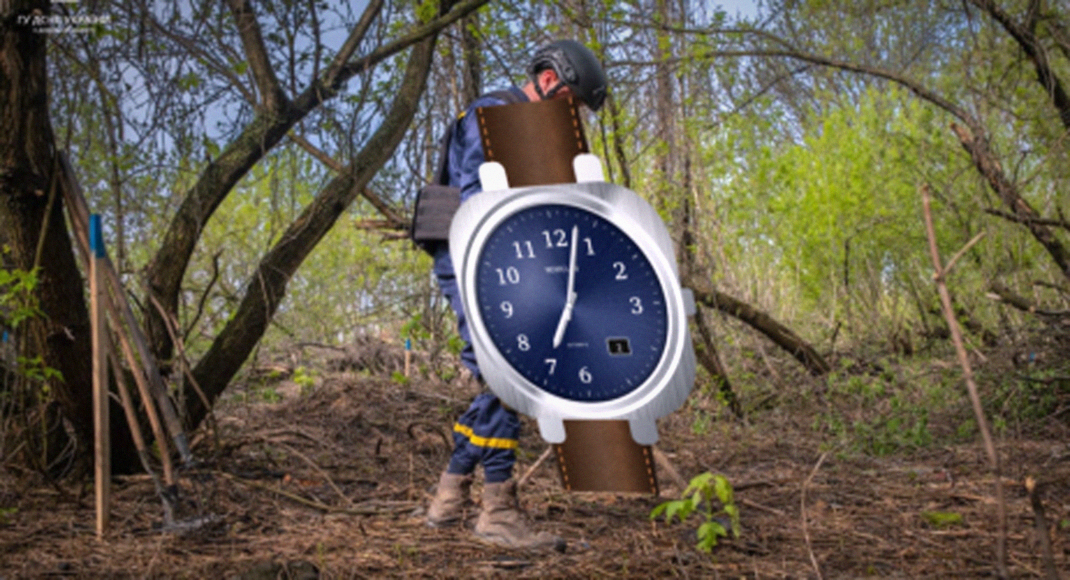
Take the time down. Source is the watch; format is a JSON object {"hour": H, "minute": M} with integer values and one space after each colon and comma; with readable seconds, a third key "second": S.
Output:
{"hour": 7, "minute": 3}
